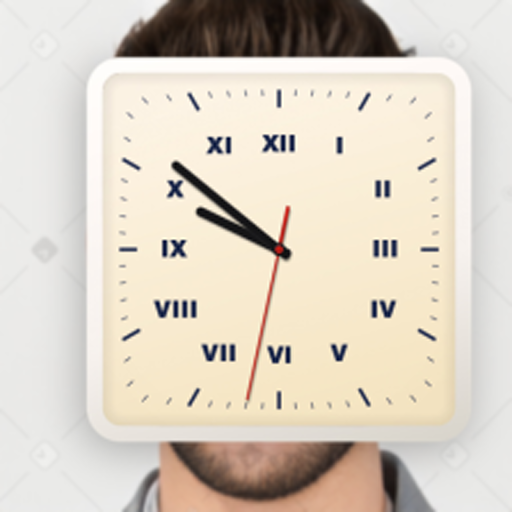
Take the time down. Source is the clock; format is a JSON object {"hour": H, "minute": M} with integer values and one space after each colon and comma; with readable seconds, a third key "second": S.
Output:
{"hour": 9, "minute": 51, "second": 32}
